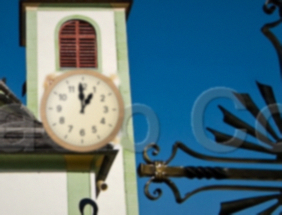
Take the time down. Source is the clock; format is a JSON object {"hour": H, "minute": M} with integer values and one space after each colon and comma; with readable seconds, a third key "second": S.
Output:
{"hour": 12, "minute": 59}
